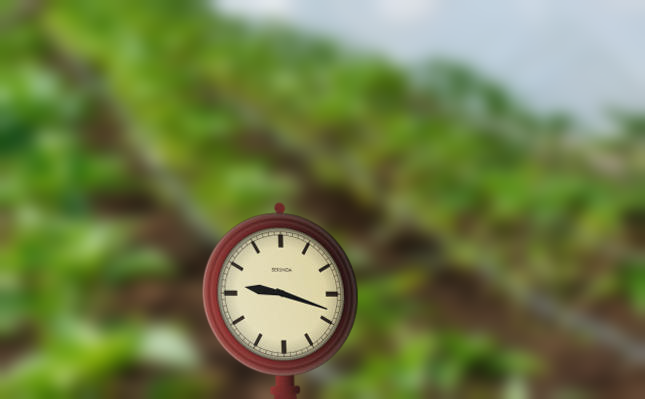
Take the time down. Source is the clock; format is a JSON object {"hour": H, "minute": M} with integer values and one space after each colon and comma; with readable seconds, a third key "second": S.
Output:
{"hour": 9, "minute": 18}
